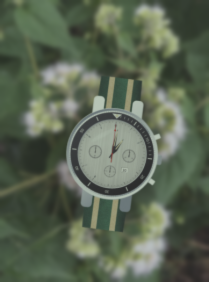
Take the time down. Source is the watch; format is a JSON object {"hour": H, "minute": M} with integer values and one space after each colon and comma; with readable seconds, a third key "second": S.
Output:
{"hour": 1, "minute": 1}
